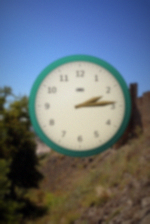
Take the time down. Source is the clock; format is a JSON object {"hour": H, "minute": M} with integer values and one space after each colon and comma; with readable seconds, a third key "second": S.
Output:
{"hour": 2, "minute": 14}
